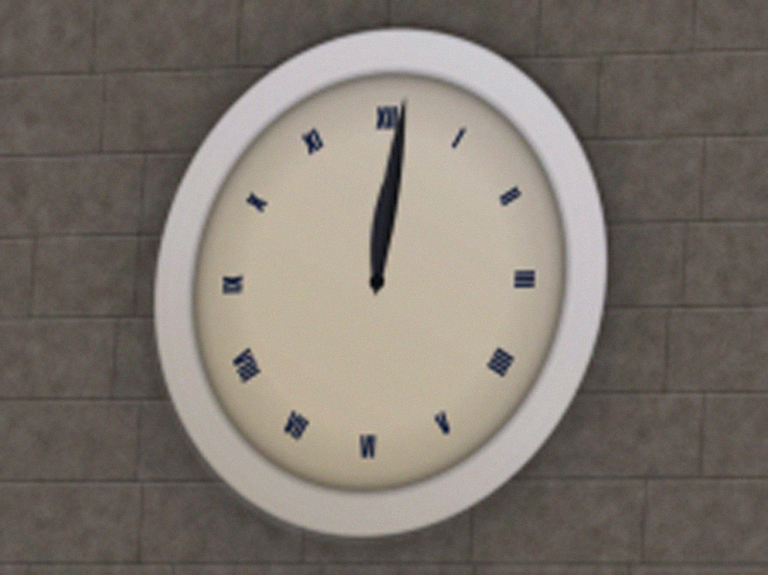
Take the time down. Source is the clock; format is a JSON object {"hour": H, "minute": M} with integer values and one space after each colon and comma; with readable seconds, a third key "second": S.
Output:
{"hour": 12, "minute": 1}
